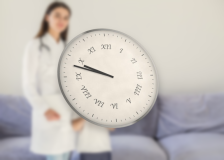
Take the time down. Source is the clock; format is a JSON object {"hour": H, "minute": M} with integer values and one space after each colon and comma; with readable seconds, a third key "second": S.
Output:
{"hour": 9, "minute": 48}
